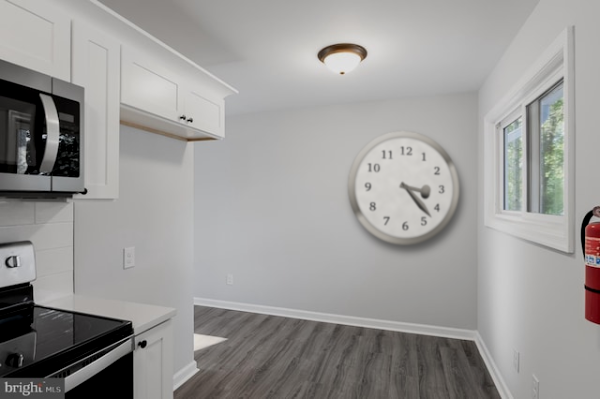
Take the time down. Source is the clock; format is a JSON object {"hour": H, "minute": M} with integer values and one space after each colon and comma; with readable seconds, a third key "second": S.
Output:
{"hour": 3, "minute": 23}
